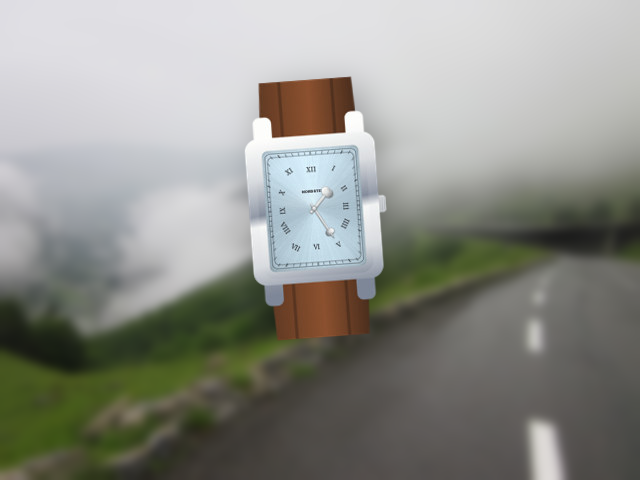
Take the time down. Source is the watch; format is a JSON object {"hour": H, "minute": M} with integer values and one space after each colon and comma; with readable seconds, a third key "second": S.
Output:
{"hour": 1, "minute": 25}
